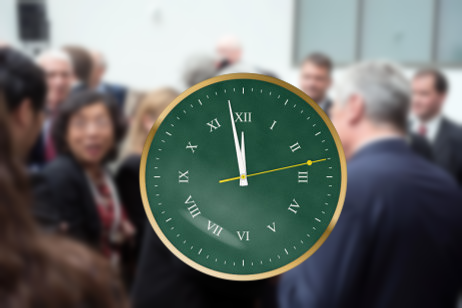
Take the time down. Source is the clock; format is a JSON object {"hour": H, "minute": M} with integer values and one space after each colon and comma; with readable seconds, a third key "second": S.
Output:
{"hour": 11, "minute": 58, "second": 13}
